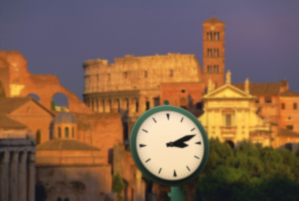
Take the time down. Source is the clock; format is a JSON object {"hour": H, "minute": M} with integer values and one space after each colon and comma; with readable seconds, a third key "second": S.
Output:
{"hour": 3, "minute": 12}
